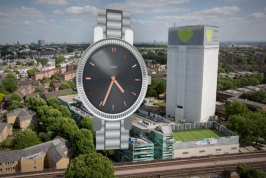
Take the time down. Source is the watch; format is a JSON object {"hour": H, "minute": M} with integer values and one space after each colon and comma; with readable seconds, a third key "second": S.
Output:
{"hour": 4, "minute": 34}
